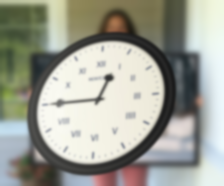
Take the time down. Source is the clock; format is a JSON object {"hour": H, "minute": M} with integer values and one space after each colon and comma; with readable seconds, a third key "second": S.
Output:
{"hour": 12, "minute": 45}
